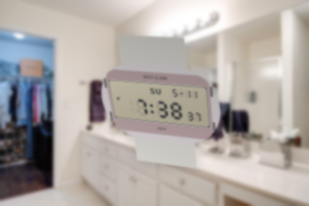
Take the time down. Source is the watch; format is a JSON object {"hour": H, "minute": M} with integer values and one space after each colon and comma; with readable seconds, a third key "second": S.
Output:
{"hour": 7, "minute": 38}
